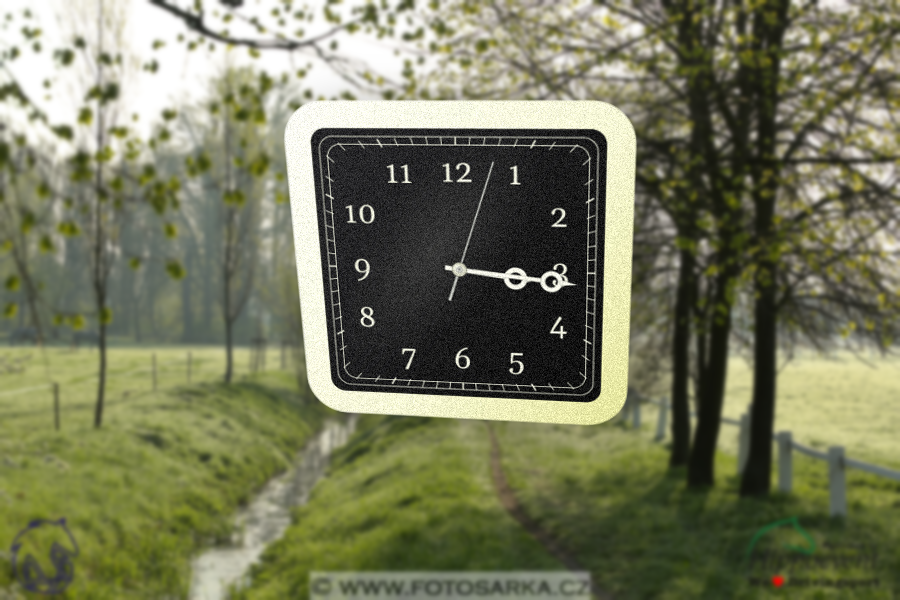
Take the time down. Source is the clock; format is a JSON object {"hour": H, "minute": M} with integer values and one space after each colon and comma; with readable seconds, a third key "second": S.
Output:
{"hour": 3, "minute": 16, "second": 3}
